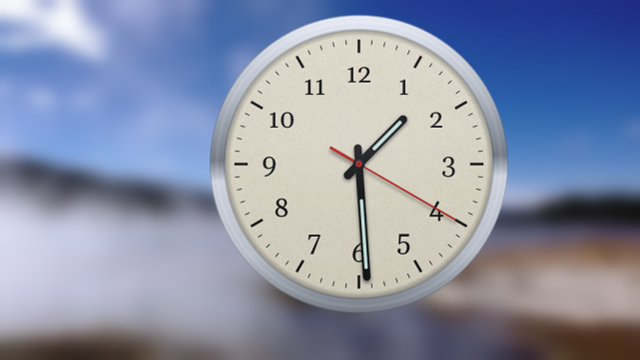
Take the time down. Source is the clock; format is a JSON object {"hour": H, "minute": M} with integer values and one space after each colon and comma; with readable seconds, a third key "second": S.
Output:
{"hour": 1, "minute": 29, "second": 20}
